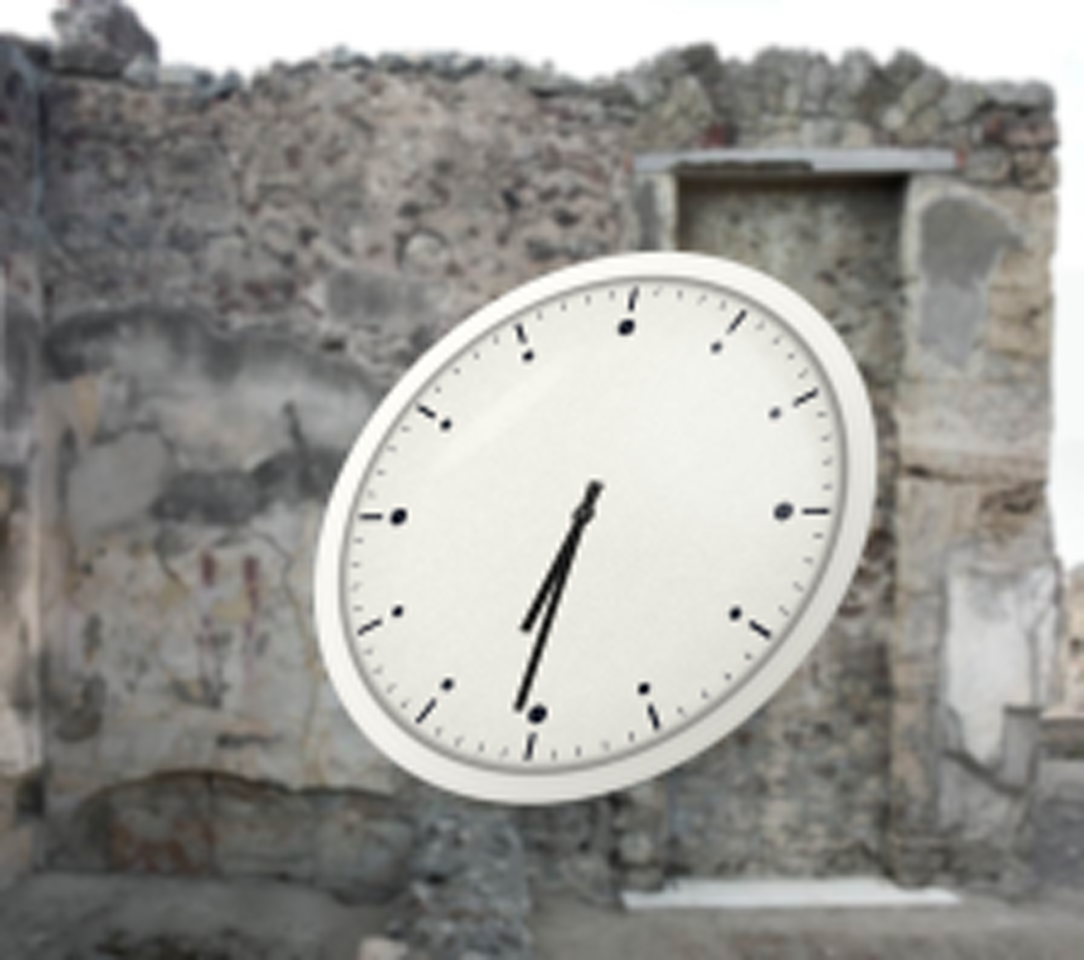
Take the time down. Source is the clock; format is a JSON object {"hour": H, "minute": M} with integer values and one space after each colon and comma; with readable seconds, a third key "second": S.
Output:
{"hour": 6, "minute": 31}
